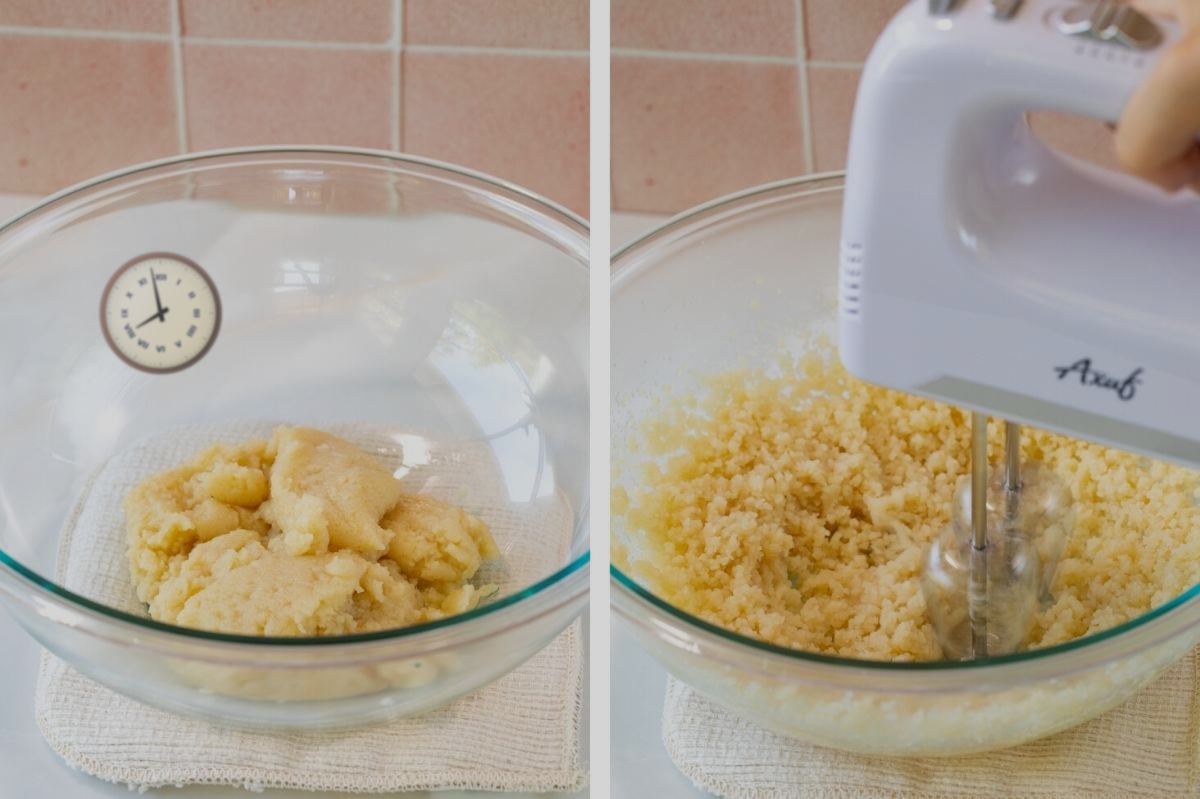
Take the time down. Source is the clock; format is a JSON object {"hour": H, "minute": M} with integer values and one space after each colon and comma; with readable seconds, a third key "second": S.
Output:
{"hour": 7, "minute": 58}
